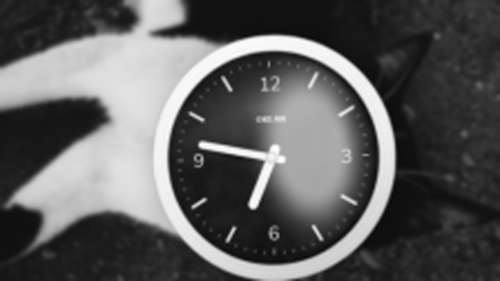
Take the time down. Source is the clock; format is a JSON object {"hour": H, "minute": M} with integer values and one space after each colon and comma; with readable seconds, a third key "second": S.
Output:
{"hour": 6, "minute": 47}
